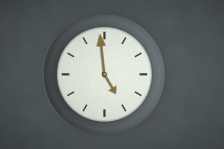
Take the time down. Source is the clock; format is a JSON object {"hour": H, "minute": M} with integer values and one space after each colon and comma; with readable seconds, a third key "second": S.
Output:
{"hour": 4, "minute": 59}
